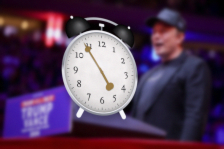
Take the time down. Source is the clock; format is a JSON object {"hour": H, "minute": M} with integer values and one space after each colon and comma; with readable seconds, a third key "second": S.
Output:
{"hour": 4, "minute": 54}
